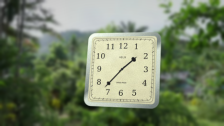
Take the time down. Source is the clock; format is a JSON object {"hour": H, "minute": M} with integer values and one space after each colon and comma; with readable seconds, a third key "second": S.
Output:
{"hour": 1, "minute": 37}
